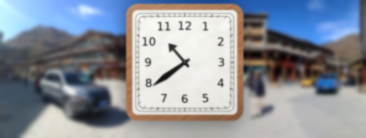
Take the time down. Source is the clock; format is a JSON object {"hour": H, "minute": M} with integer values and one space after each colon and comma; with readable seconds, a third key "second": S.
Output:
{"hour": 10, "minute": 39}
